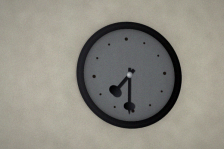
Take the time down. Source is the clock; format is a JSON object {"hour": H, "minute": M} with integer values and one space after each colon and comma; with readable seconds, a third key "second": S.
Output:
{"hour": 7, "minute": 31}
